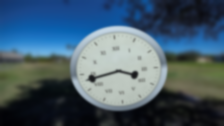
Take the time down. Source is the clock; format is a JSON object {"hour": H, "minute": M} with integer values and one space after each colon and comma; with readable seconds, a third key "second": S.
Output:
{"hour": 3, "minute": 43}
